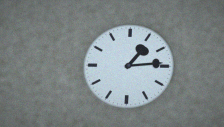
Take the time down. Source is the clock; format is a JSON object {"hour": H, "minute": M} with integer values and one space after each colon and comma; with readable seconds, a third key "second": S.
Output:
{"hour": 1, "minute": 14}
